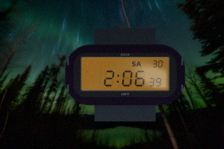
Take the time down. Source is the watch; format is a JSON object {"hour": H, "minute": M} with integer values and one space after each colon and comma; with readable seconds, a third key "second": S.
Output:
{"hour": 2, "minute": 6, "second": 39}
